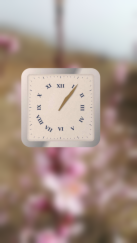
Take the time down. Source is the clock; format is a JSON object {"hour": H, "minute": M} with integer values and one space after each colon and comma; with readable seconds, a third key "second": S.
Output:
{"hour": 1, "minute": 6}
